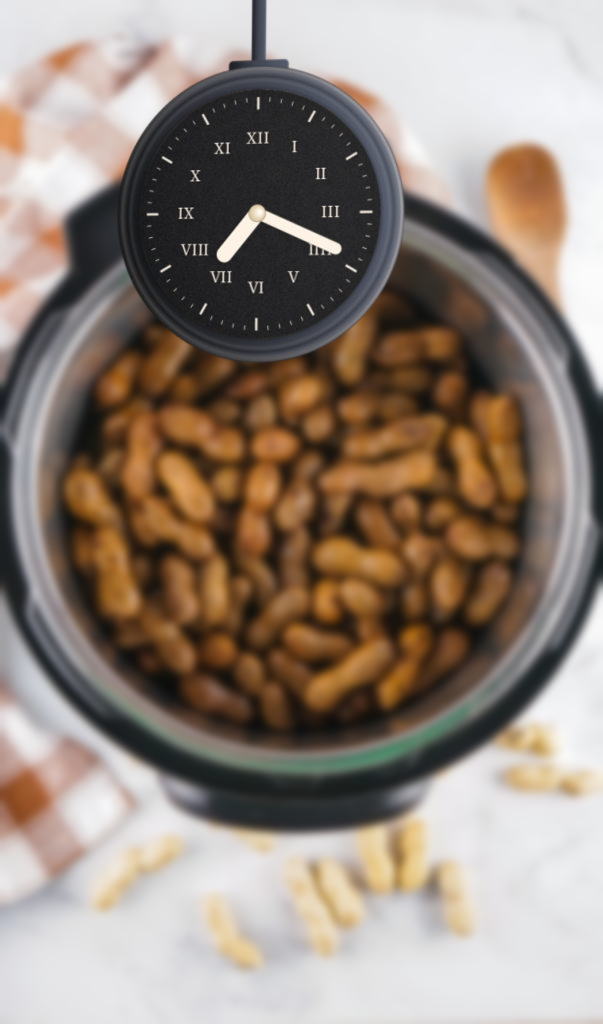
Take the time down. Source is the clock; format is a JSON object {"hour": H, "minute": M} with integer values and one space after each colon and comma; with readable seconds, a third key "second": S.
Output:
{"hour": 7, "minute": 19}
